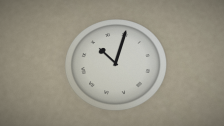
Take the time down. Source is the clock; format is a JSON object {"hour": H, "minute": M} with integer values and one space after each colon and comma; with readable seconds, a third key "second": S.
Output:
{"hour": 10, "minute": 0}
